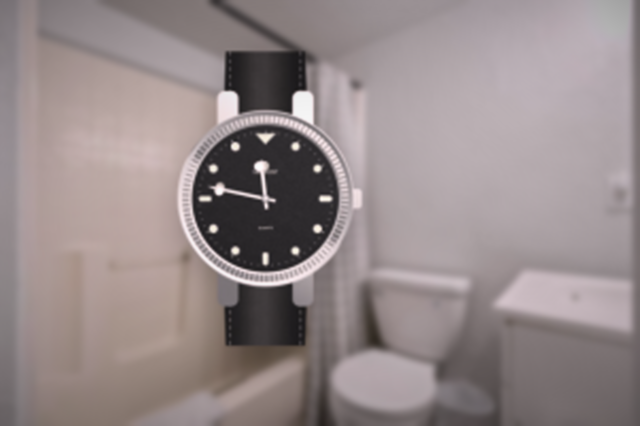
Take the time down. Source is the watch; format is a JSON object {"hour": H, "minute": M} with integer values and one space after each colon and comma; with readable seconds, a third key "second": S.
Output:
{"hour": 11, "minute": 47}
